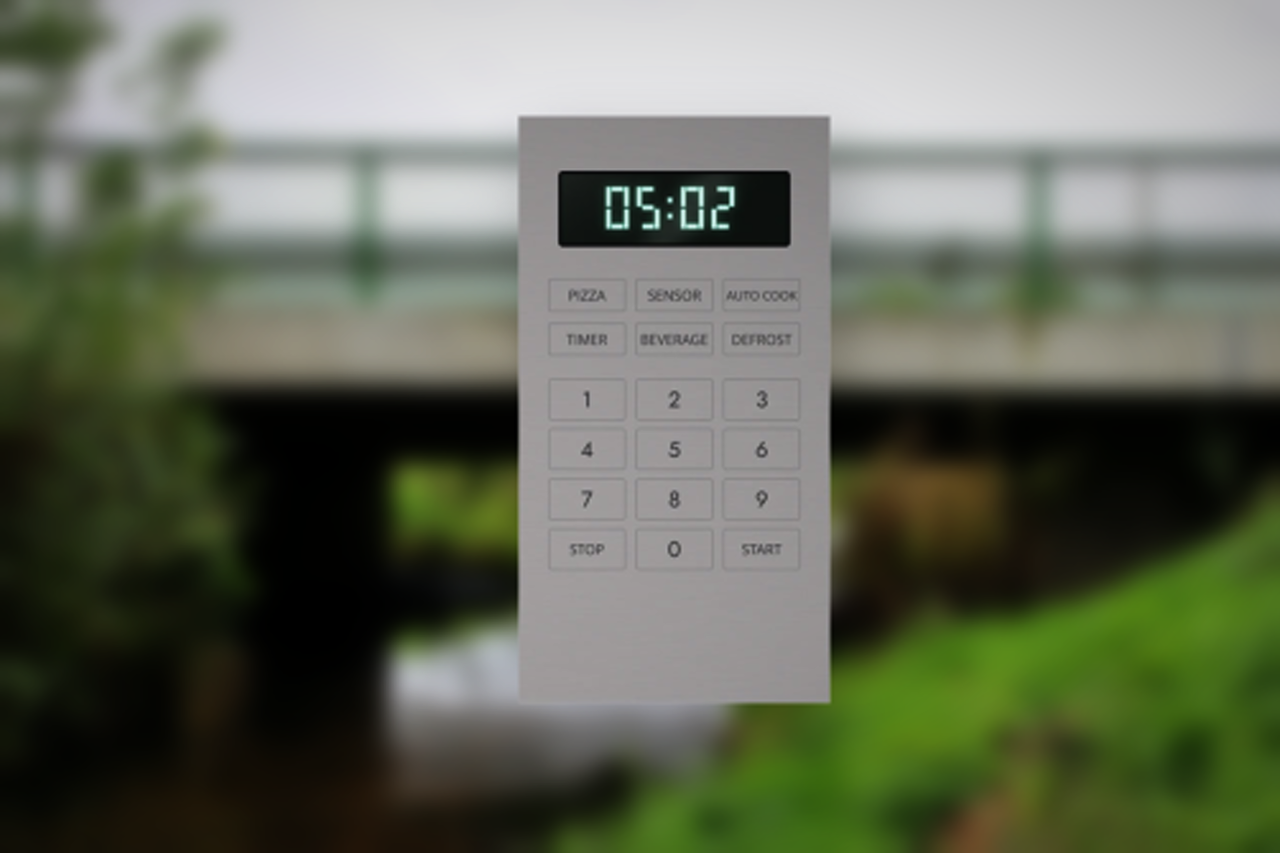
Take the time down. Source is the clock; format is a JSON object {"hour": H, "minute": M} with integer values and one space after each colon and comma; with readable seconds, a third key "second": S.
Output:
{"hour": 5, "minute": 2}
